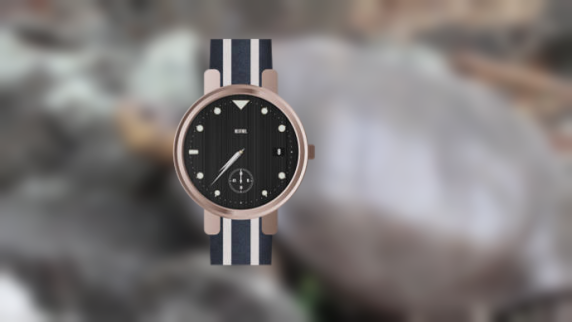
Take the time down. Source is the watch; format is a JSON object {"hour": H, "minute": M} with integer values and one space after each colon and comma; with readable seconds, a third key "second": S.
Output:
{"hour": 7, "minute": 37}
